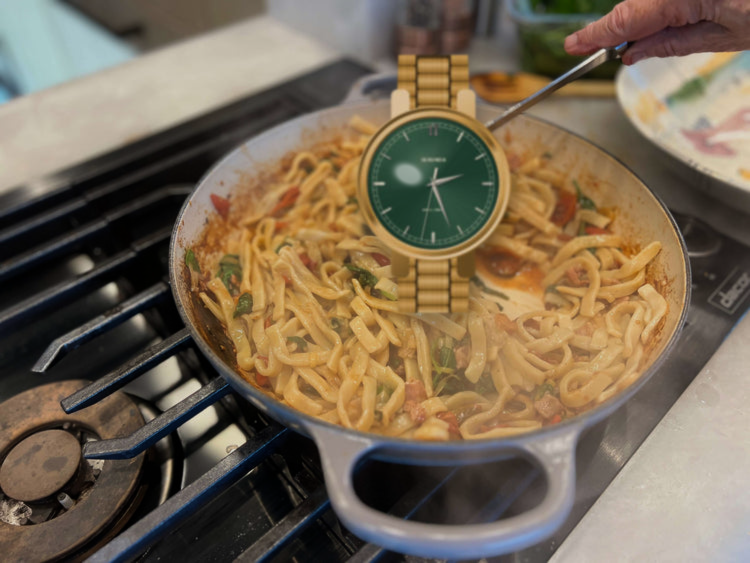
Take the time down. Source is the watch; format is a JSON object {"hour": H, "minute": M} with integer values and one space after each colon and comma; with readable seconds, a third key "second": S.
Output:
{"hour": 2, "minute": 26, "second": 32}
